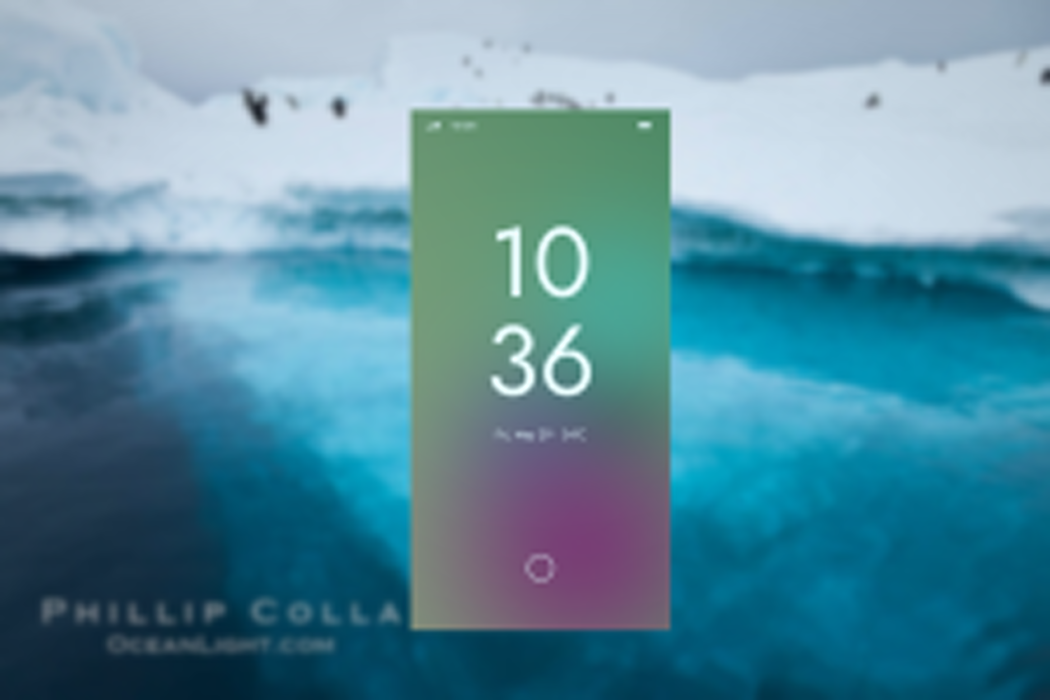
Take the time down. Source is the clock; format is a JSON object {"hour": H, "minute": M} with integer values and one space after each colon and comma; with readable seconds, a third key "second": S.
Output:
{"hour": 10, "minute": 36}
